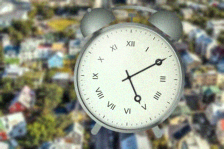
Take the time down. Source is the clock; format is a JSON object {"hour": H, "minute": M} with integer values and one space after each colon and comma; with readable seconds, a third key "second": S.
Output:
{"hour": 5, "minute": 10}
